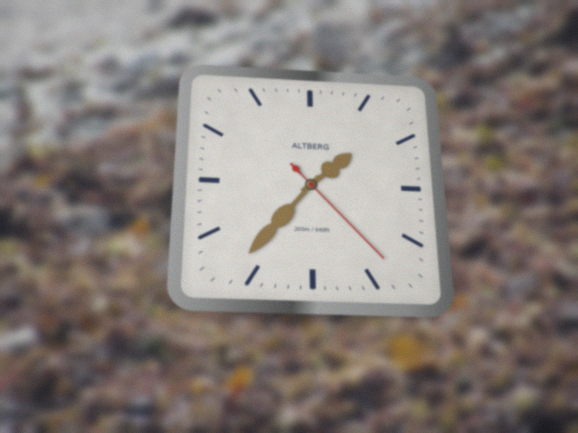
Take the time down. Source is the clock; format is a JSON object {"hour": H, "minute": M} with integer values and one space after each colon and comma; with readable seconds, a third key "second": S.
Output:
{"hour": 1, "minute": 36, "second": 23}
